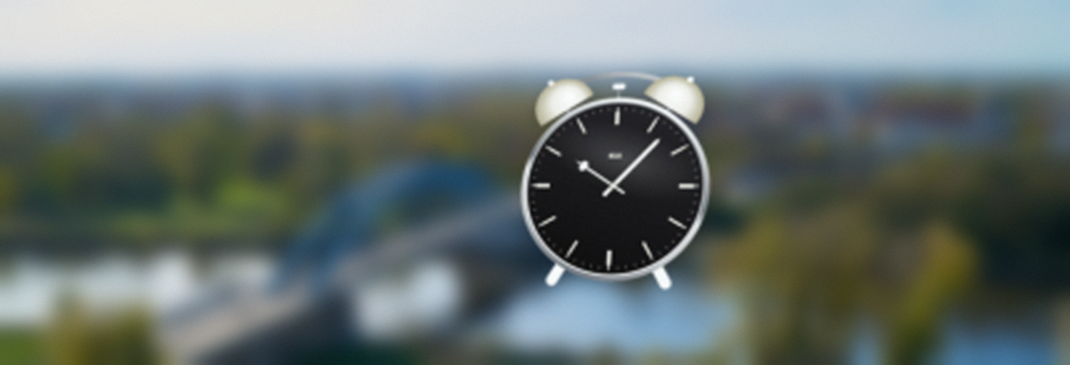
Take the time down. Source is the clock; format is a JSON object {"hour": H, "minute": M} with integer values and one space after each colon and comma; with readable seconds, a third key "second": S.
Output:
{"hour": 10, "minute": 7}
